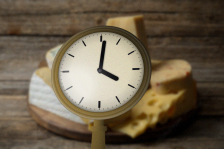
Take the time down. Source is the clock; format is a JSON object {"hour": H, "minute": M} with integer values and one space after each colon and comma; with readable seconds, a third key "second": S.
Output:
{"hour": 4, "minute": 1}
